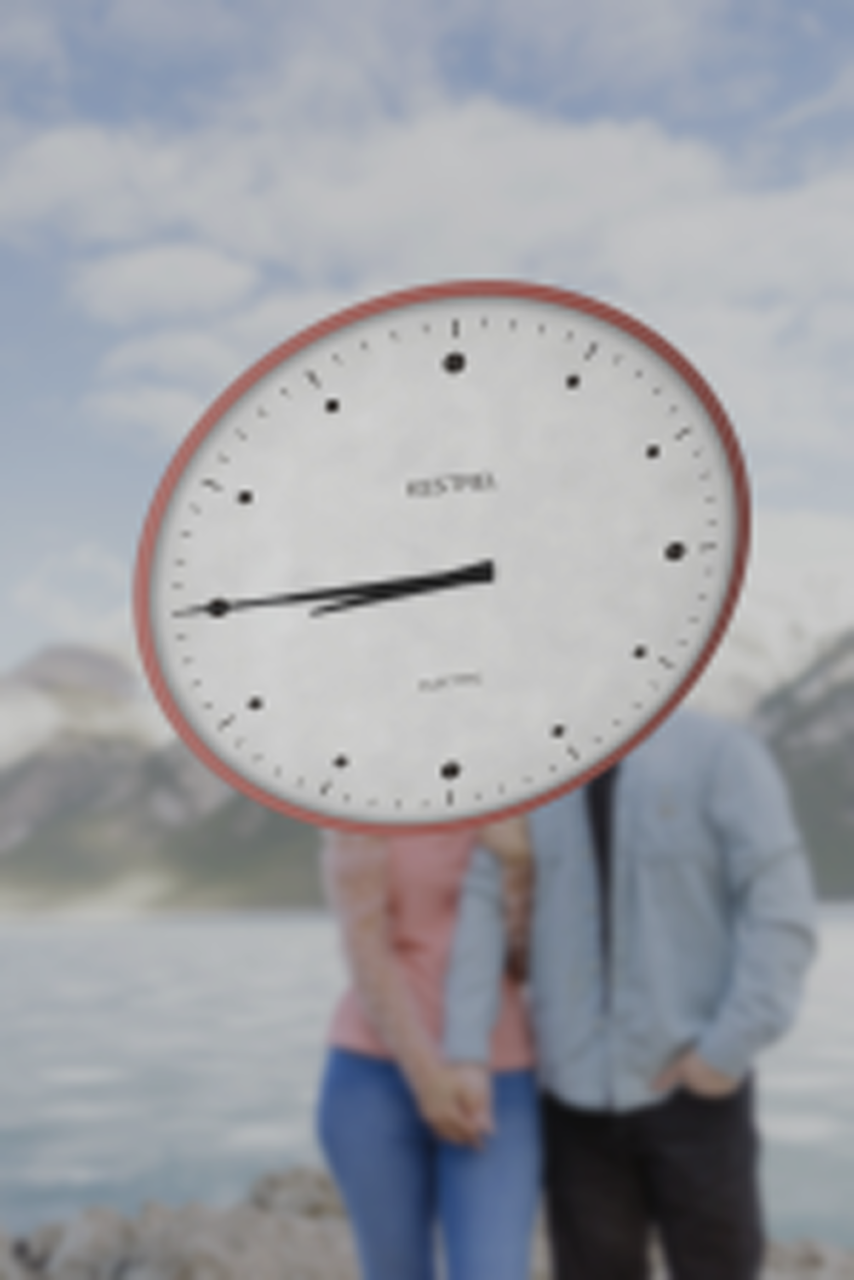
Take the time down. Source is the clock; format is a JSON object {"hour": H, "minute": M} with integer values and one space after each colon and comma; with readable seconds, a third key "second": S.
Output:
{"hour": 8, "minute": 45}
